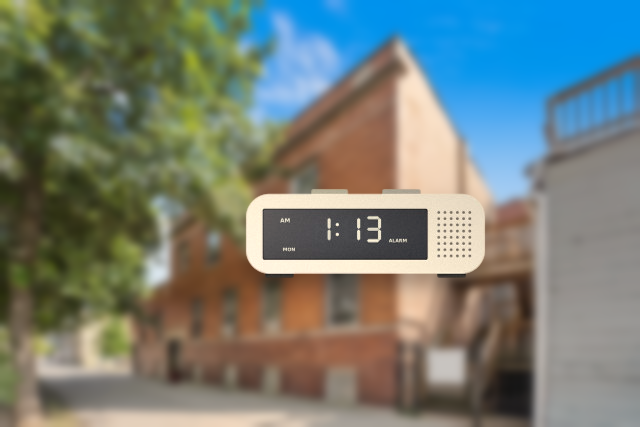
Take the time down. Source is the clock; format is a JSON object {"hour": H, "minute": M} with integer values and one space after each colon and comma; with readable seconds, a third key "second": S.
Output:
{"hour": 1, "minute": 13}
